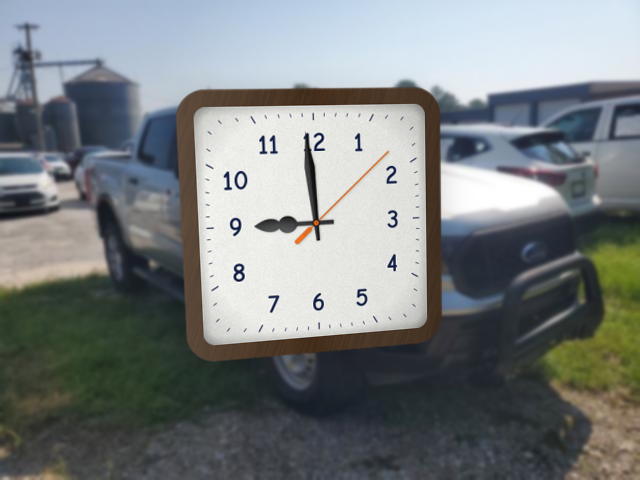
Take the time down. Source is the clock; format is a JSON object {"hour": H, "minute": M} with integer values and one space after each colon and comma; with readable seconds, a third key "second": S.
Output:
{"hour": 8, "minute": 59, "second": 8}
